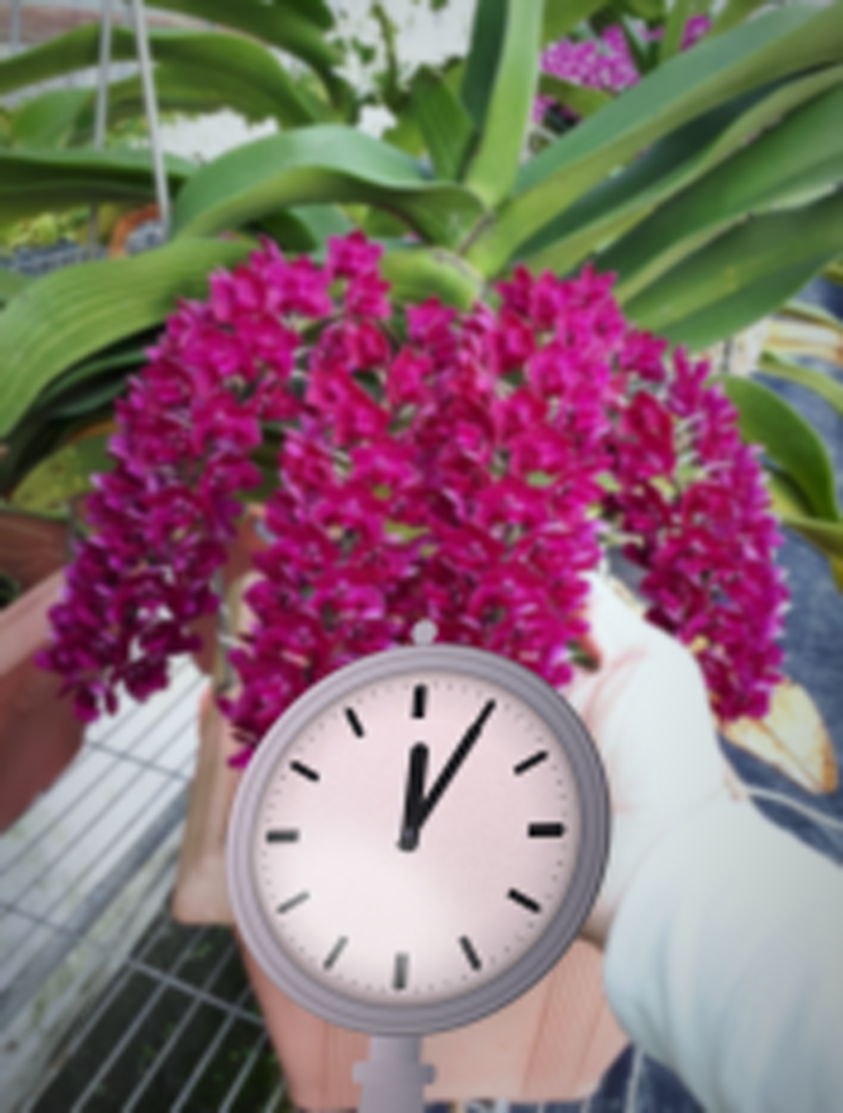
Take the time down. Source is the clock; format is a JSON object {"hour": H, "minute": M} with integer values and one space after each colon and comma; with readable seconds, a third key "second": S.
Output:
{"hour": 12, "minute": 5}
